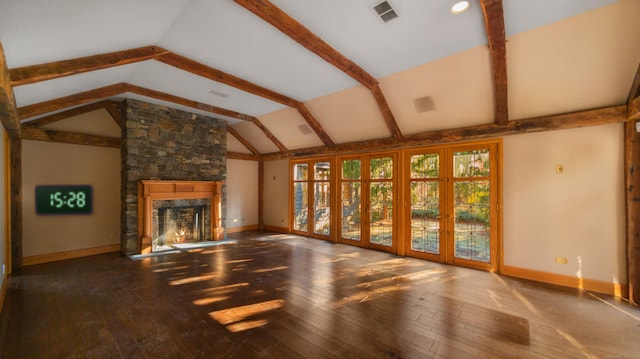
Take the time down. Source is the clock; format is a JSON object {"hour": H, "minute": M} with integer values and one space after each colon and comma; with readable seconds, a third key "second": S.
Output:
{"hour": 15, "minute": 28}
